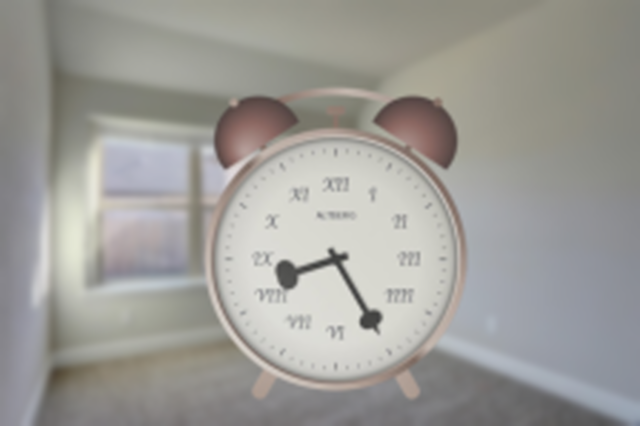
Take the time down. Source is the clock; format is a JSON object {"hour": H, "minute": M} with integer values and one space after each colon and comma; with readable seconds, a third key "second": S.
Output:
{"hour": 8, "minute": 25}
